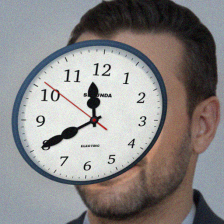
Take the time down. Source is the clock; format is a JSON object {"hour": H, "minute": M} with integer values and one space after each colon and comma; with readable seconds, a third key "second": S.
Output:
{"hour": 11, "minute": 39, "second": 51}
